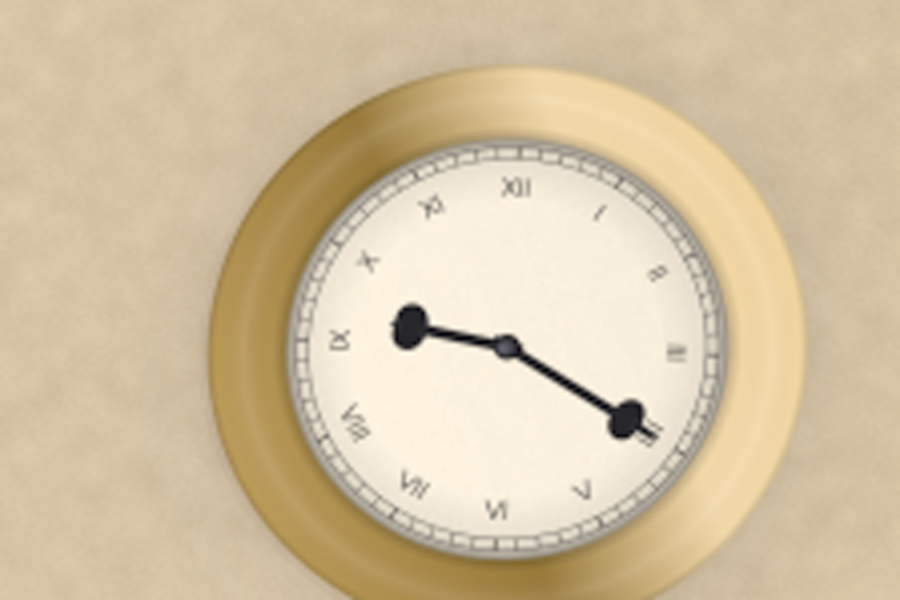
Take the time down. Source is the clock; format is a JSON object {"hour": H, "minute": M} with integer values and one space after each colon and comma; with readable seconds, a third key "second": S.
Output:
{"hour": 9, "minute": 20}
